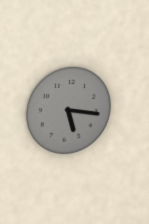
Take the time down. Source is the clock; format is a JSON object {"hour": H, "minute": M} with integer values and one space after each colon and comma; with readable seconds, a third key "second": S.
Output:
{"hour": 5, "minute": 16}
